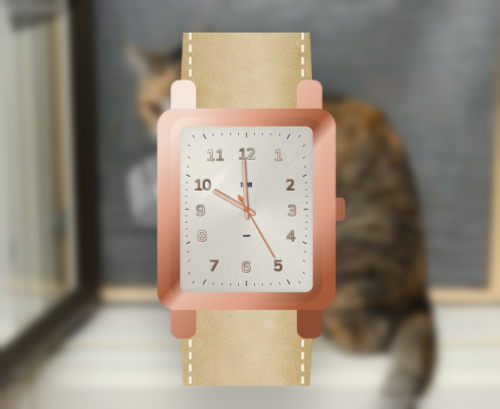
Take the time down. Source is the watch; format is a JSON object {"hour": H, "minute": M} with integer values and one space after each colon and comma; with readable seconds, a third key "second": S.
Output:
{"hour": 9, "minute": 59, "second": 25}
